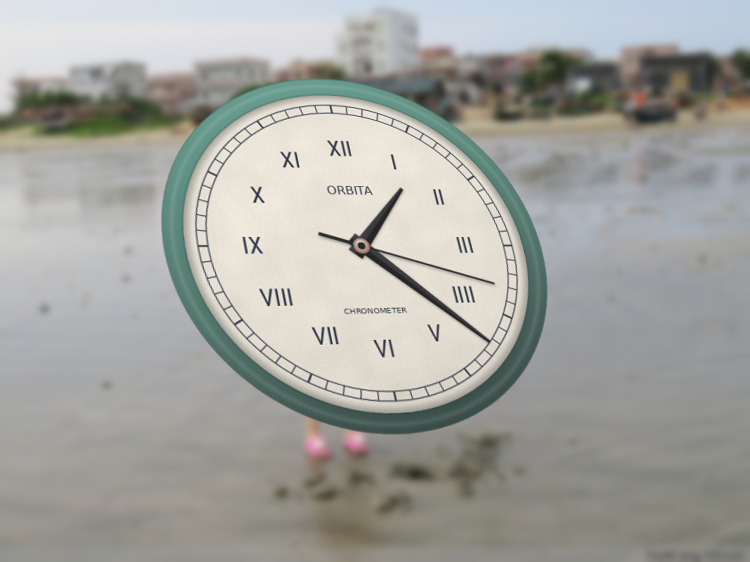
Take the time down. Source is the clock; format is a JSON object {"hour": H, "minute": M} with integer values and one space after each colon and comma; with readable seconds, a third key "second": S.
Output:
{"hour": 1, "minute": 22, "second": 18}
